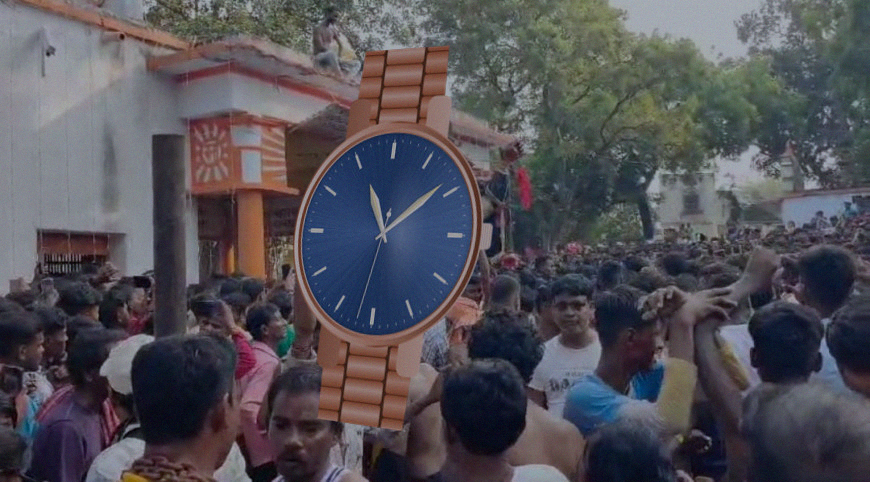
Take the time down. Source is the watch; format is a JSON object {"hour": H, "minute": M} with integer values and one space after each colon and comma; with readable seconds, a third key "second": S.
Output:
{"hour": 11, "minute": 8, "second": 32}
